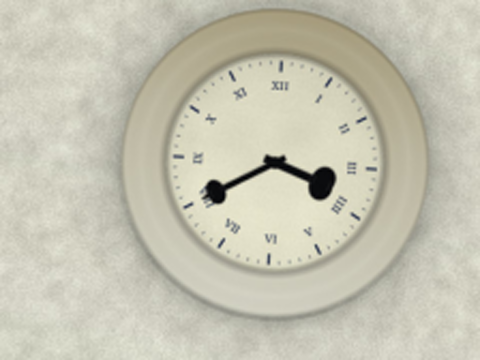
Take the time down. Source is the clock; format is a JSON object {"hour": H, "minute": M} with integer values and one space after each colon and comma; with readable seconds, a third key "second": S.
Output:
{"hour": 3, "minute": 40}
